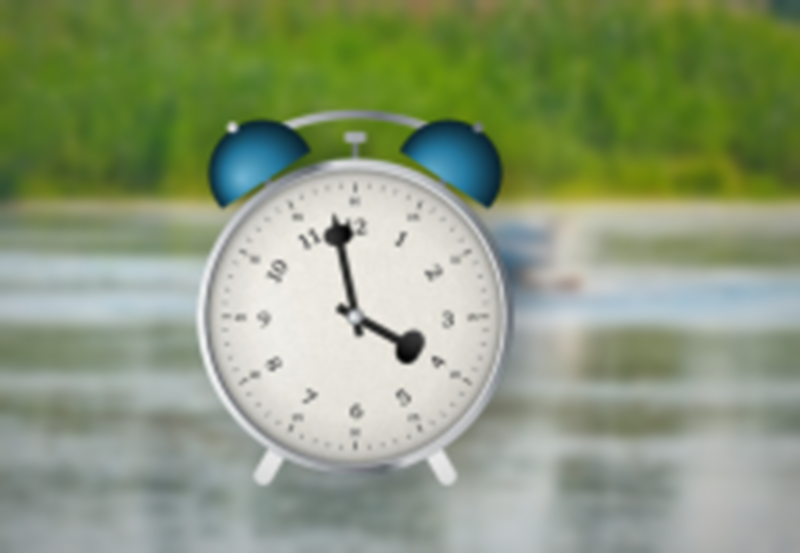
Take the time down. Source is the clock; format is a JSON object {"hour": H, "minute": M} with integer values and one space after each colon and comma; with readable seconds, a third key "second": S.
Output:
{"hour": 3, "minute": 58}
